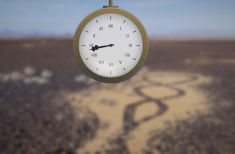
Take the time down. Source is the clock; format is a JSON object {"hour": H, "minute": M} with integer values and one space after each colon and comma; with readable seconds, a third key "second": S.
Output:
{"hour": 8, "minute": 43}
